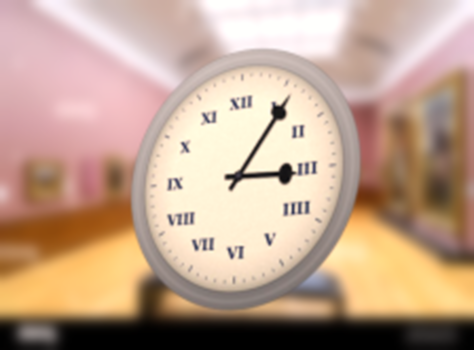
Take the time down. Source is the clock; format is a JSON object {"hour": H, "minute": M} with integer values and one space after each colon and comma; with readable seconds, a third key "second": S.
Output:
{"hour": 3, "minute": 6}
